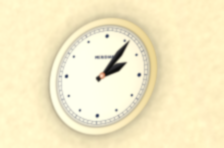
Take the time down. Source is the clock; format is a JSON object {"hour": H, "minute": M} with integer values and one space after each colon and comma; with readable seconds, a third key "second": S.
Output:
{"hour": 2, "minute": 6}
